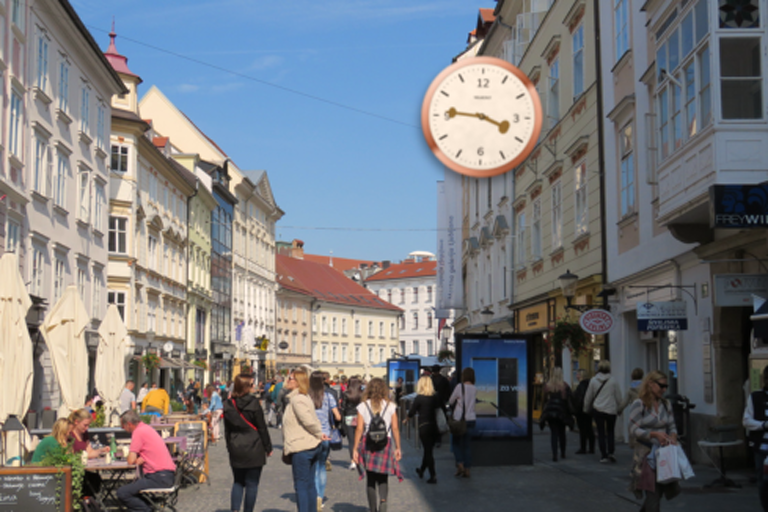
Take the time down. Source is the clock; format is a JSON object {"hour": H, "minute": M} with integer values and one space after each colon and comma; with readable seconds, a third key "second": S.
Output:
{"hour": 3, "minute": 46}
